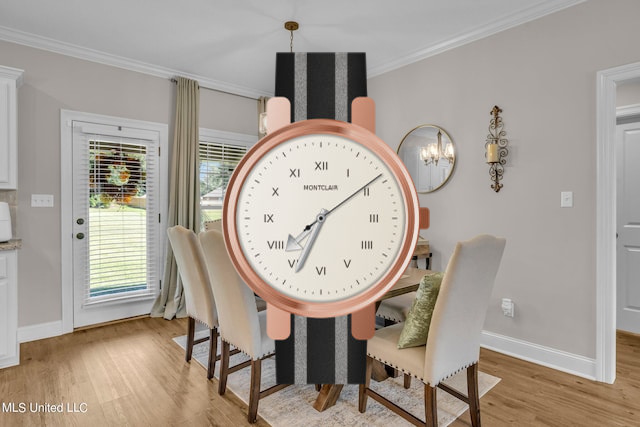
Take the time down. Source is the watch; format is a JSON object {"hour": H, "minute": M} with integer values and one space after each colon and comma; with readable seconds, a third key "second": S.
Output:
{"hour": 7, "minute": 34, "second": 9}
